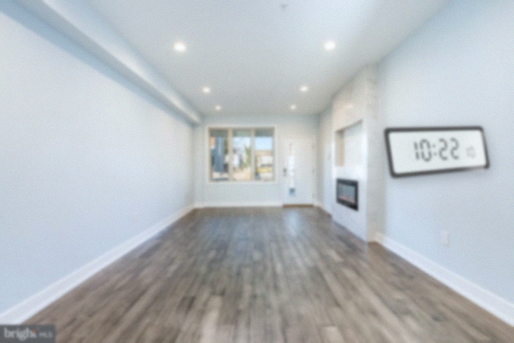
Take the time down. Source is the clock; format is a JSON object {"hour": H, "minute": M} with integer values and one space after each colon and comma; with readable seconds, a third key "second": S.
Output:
{"hour": 10, "minute": 22}
